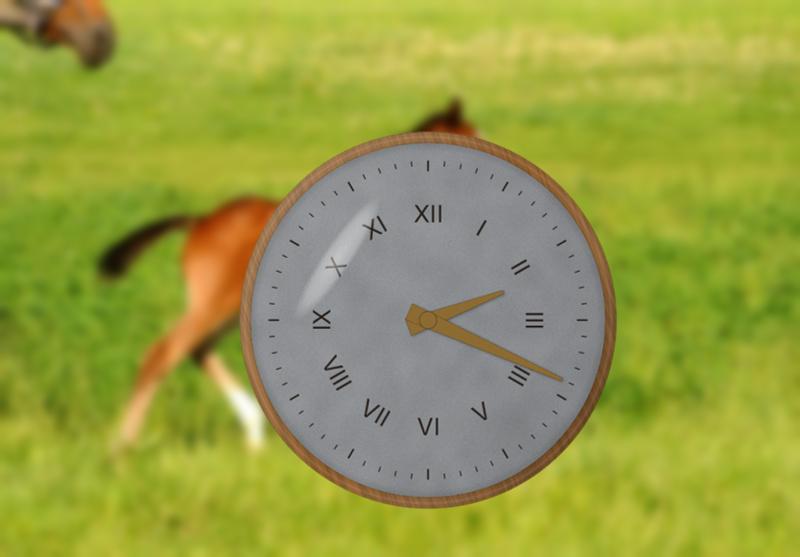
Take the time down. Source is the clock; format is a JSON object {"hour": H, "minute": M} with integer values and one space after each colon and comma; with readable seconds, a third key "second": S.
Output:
{"hour": 2, "minute": 19}
